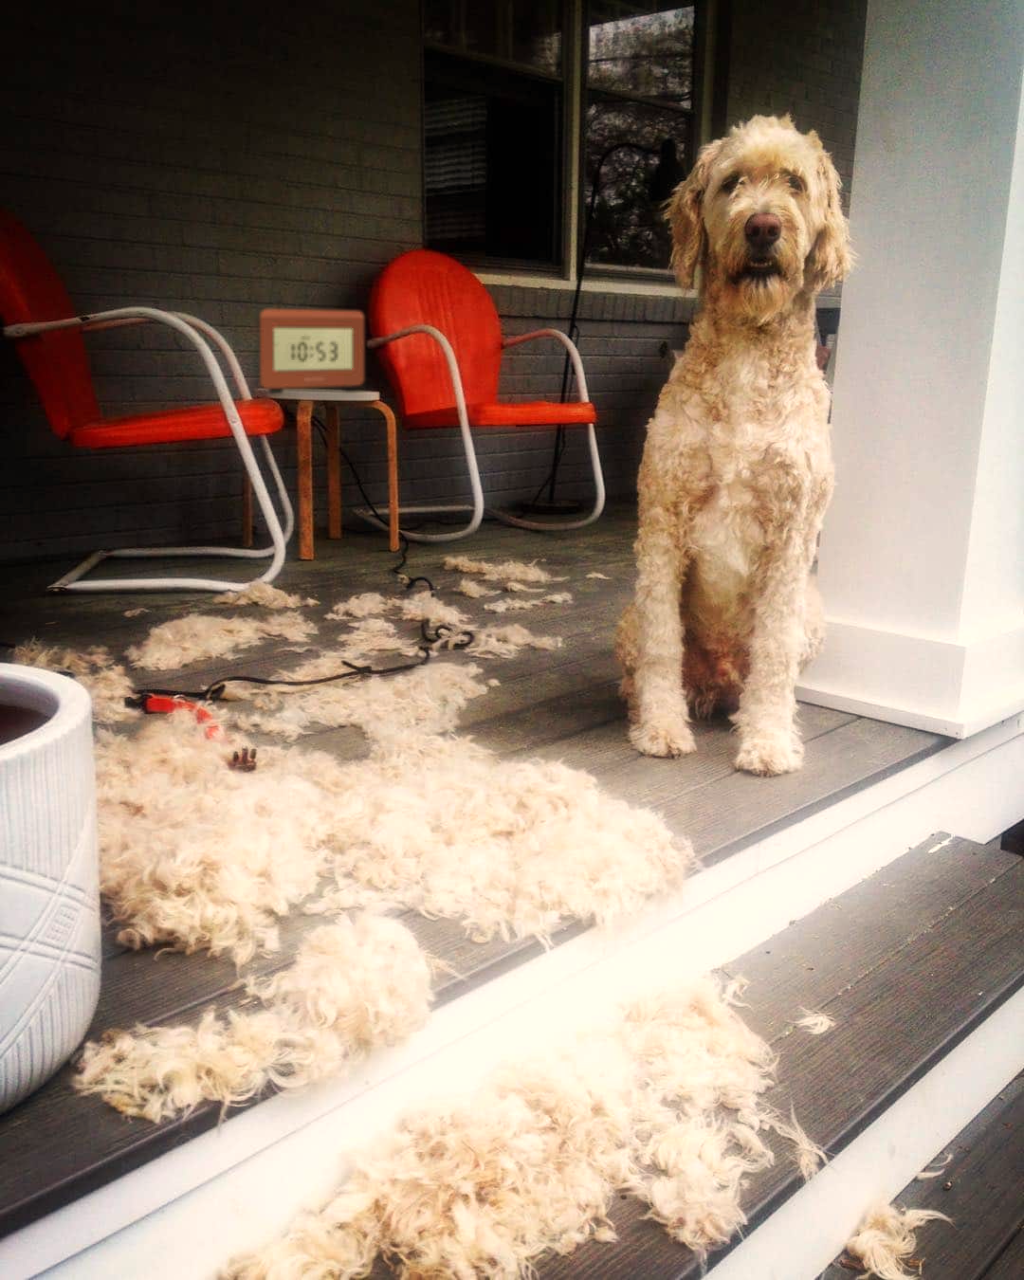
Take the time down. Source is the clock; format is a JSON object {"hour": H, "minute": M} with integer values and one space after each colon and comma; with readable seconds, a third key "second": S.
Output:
{"hour": 10, "minute": 53}
